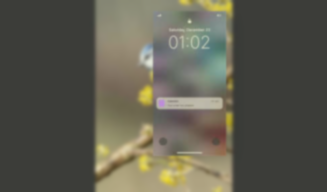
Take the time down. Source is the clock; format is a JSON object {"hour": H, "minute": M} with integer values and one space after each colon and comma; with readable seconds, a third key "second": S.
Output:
{"hour": 1, "minute": 2}
